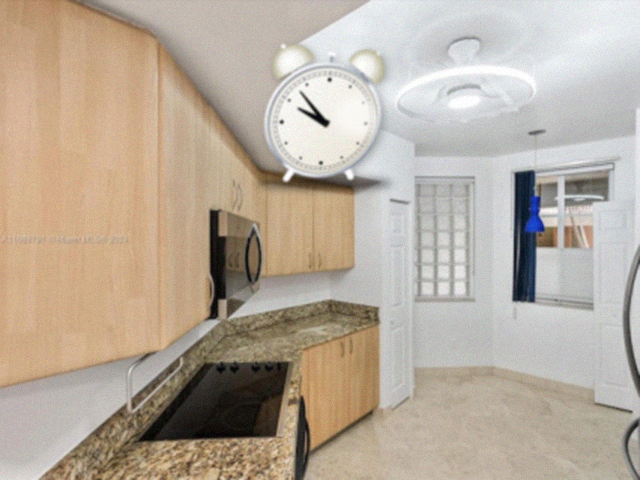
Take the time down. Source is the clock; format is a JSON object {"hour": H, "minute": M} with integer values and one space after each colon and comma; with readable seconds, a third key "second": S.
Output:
{"hour": 9, "minute": 53}
